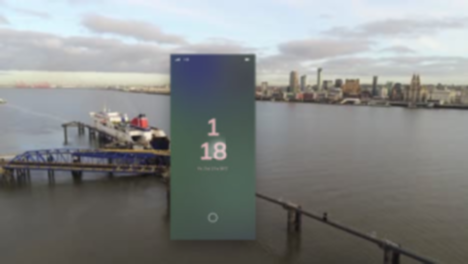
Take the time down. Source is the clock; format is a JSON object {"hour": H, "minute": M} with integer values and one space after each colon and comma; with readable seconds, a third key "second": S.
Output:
{"hour": 1, "minute": 18}
